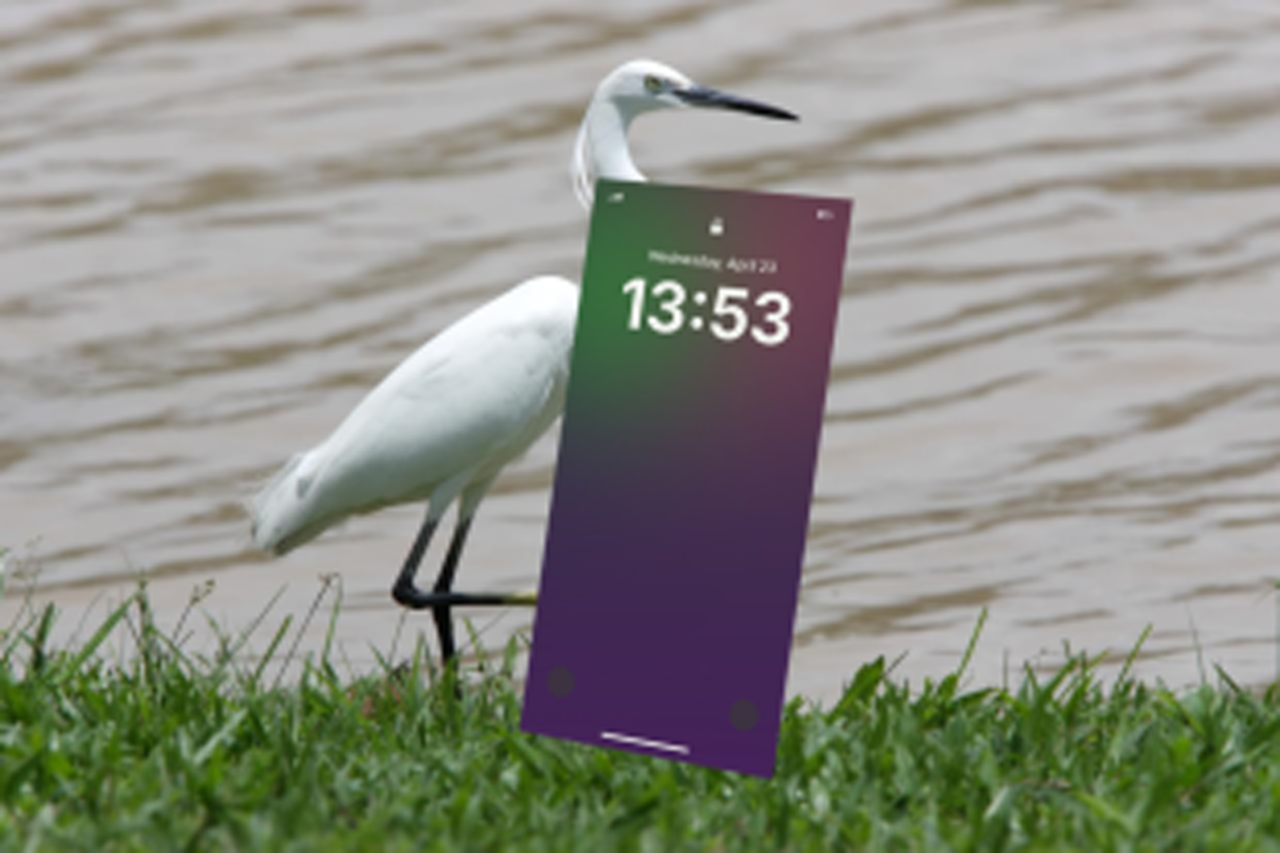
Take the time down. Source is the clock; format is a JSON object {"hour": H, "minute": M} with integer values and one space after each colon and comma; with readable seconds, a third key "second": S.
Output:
{"hour": 13, "minute": 53}
